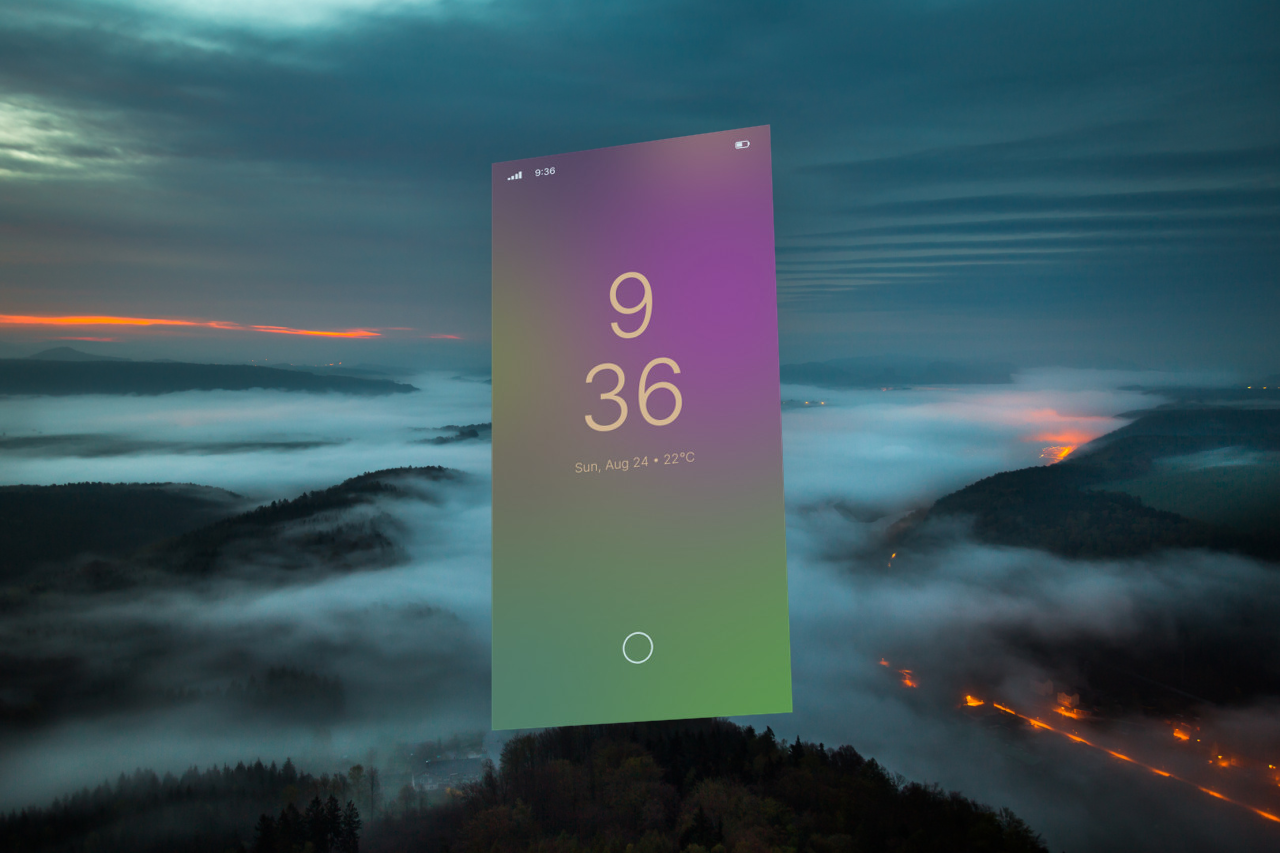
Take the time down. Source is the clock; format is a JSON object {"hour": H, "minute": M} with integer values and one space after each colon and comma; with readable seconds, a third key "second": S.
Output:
{"hour": 9, "minute": 36}
